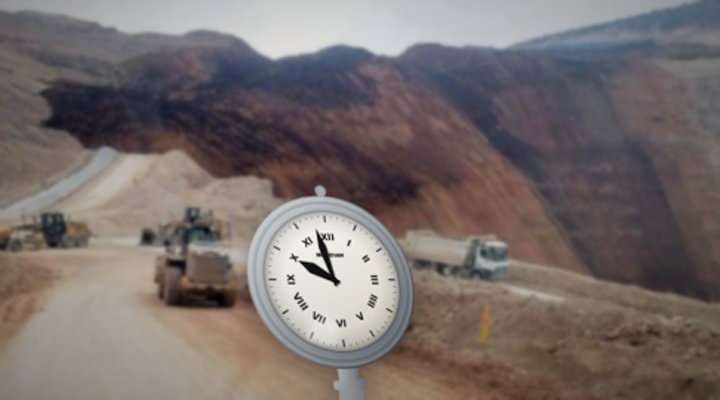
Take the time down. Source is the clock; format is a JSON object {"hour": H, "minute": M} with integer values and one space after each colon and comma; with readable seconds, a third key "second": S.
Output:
{"hour": 9, "minute": 58}
